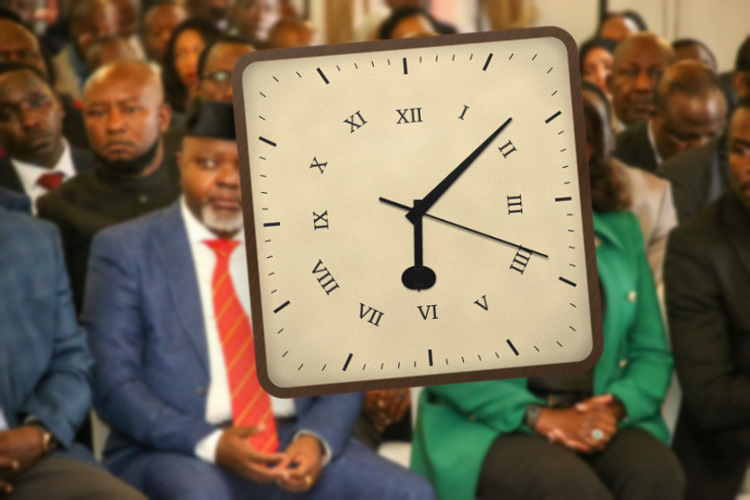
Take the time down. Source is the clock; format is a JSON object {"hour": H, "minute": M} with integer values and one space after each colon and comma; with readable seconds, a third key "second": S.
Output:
{"hour": 6, "minute": 8, "second": 19}
